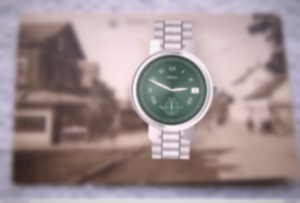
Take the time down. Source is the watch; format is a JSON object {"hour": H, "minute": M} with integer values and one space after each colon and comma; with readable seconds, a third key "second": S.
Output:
{"hour": 2, "minute": 49}
